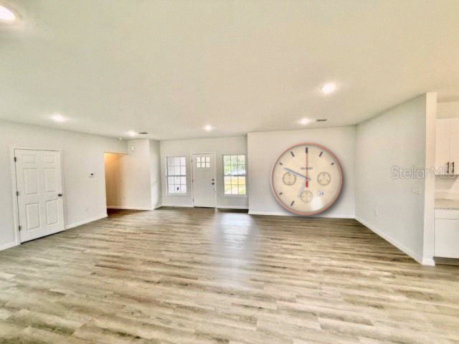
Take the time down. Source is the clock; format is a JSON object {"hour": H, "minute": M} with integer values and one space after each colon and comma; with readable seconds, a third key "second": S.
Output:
{"hour": 6, "minute": 49}
